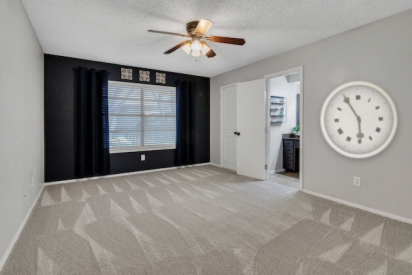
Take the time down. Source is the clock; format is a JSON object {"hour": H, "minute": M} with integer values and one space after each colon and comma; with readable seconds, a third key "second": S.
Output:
{"hour": 5, "minute": 55}
